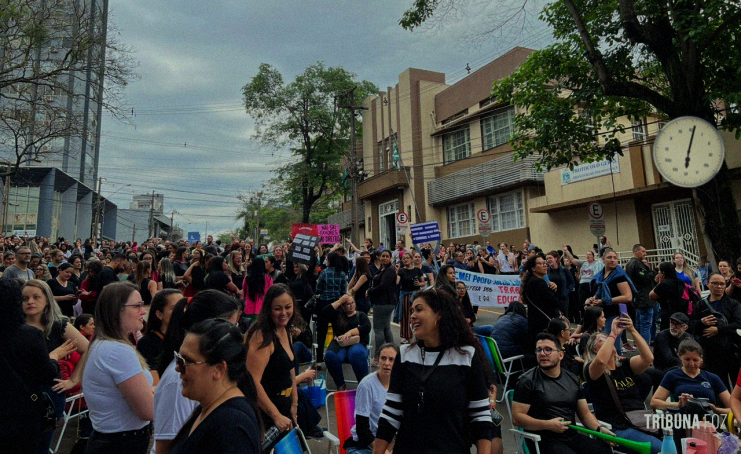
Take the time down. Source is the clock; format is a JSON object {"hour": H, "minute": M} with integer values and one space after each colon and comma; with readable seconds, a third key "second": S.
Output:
{"hour": 6, "minute": 1}
